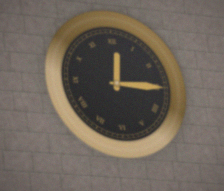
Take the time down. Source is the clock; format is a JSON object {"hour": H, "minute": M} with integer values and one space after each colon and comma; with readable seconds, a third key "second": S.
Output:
{"hour": 12, "minute": 15}
